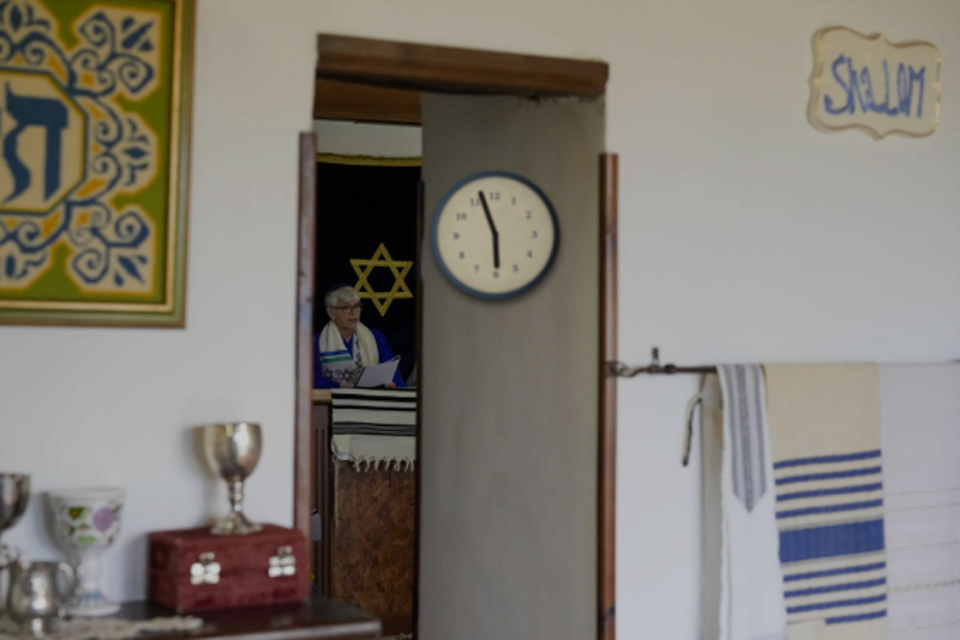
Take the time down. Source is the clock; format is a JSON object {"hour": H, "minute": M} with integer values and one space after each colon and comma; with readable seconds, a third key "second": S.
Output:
{"hour": 5, "minute": 57}
